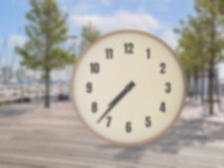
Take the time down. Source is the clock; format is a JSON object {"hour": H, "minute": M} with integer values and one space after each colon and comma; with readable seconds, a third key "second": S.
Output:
{"hour": 7, "minute": 37}
